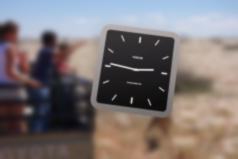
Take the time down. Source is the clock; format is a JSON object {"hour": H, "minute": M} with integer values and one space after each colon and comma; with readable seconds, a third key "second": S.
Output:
{"hour": 2, "minute": 46}
